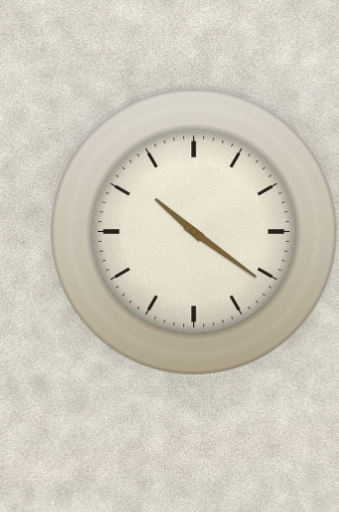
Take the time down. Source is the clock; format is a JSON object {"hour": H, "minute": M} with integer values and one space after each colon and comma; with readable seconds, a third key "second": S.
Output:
{"hour": 10, "minute": 21}
